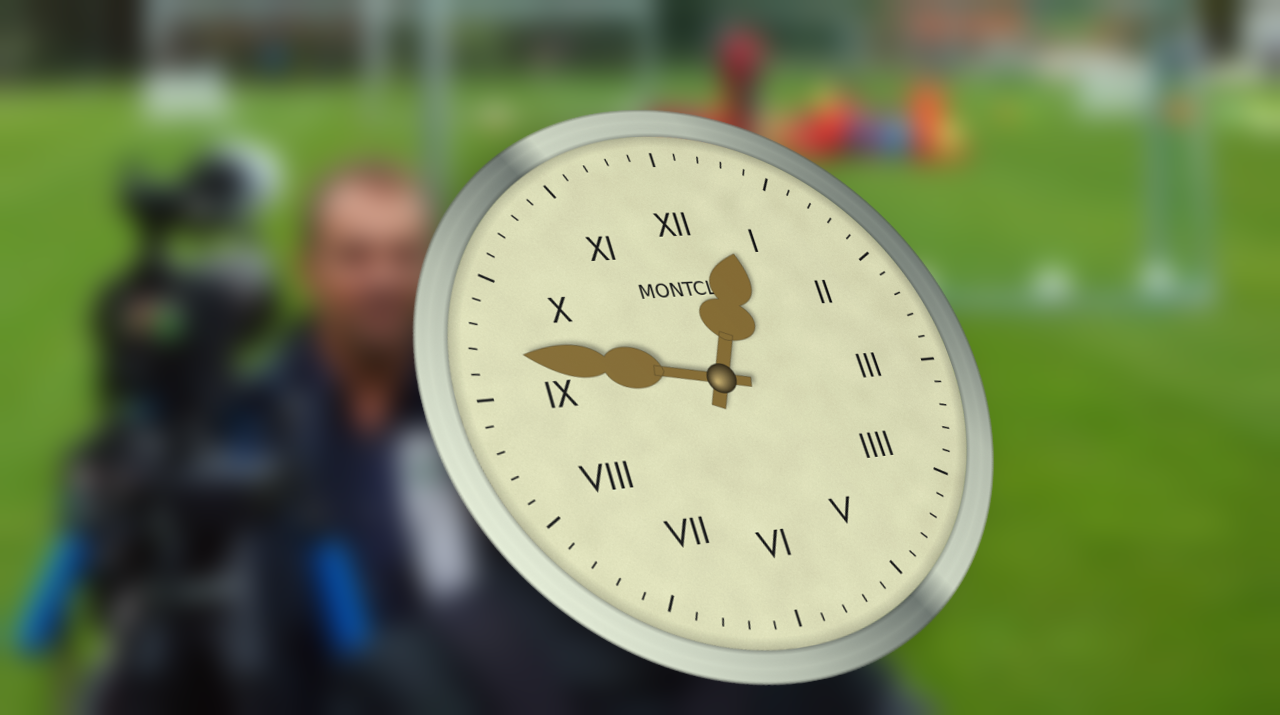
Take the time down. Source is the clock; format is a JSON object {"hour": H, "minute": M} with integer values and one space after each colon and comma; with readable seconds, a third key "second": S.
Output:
{"hour": 12, "minute": 47}
